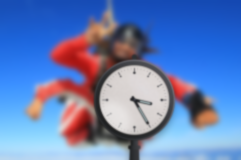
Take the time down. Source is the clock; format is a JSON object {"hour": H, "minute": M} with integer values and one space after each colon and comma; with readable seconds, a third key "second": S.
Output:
{"hour": 3, "minute": 25}
